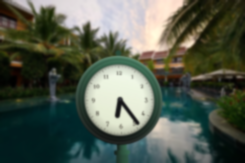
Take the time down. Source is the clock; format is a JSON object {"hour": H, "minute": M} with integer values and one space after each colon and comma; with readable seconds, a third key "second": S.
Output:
{"hour": 6, "minute": 24}
